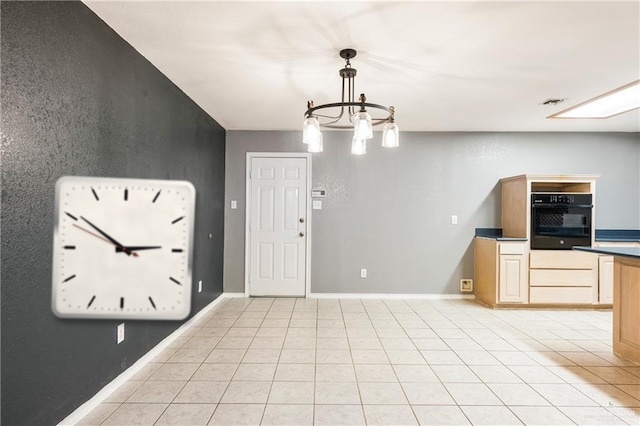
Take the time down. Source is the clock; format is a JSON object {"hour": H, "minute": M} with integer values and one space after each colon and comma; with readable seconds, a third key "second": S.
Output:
{"hour": 2, "minute": 50, "second": 49}
